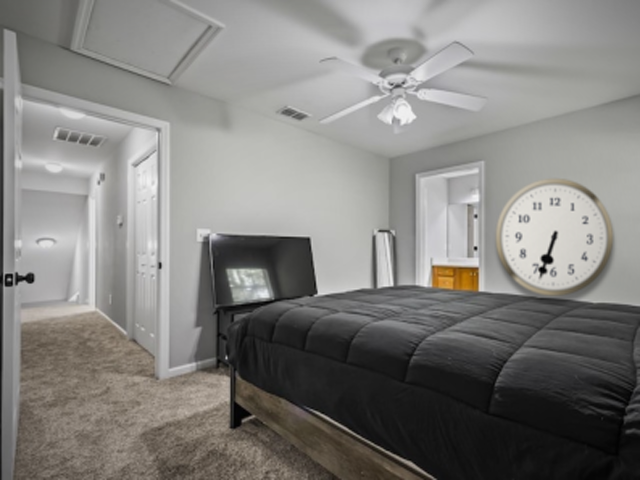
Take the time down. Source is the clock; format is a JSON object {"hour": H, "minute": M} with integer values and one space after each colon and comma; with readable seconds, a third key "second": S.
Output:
{"hour": 6, "minute": 33}
